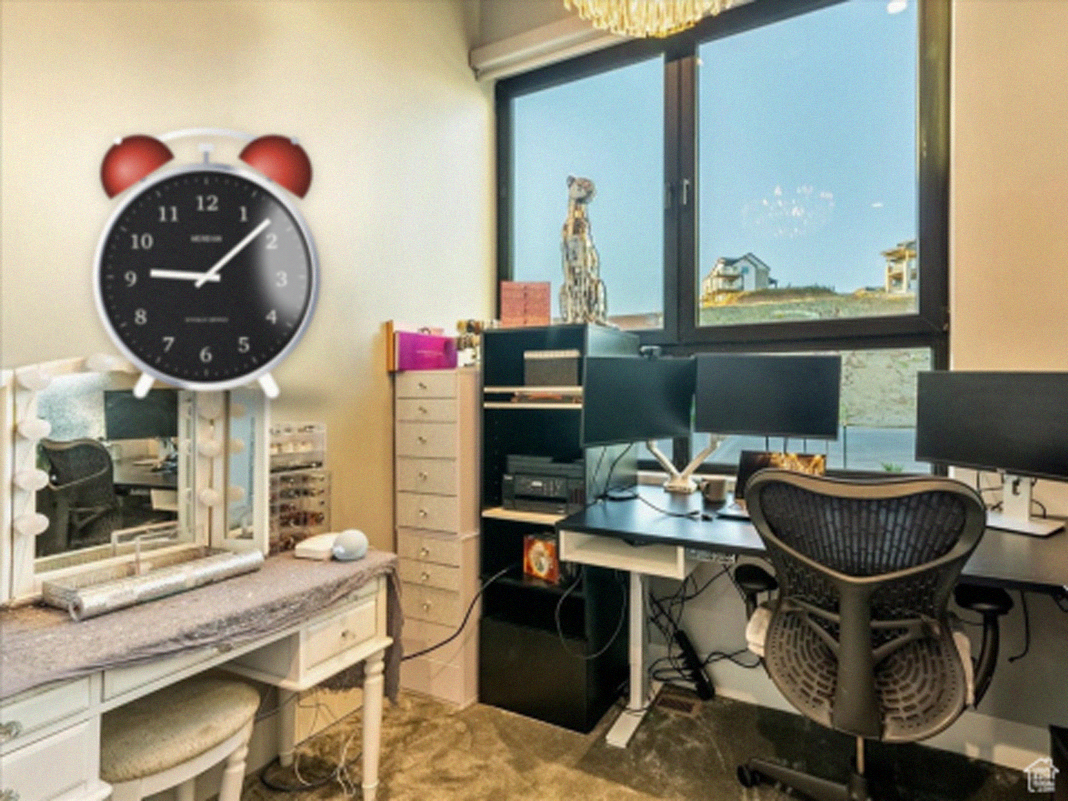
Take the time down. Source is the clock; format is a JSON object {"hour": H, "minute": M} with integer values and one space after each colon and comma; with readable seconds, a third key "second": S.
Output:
{"hour": 9, "minute": 8}
